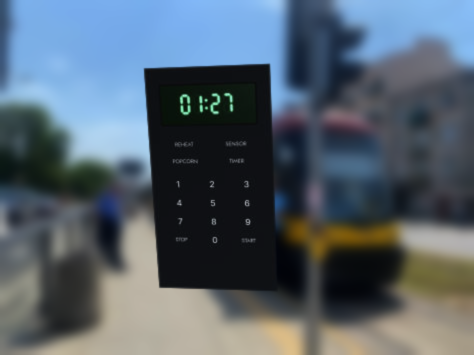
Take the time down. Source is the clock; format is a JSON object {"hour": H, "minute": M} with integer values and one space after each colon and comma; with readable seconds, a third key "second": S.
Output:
{"hour": 1, "minute": 27}
